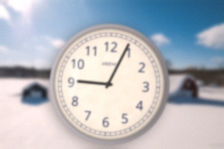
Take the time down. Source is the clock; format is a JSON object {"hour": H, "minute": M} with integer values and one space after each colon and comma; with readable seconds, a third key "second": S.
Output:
{"hour": 9, "minute": 4}
